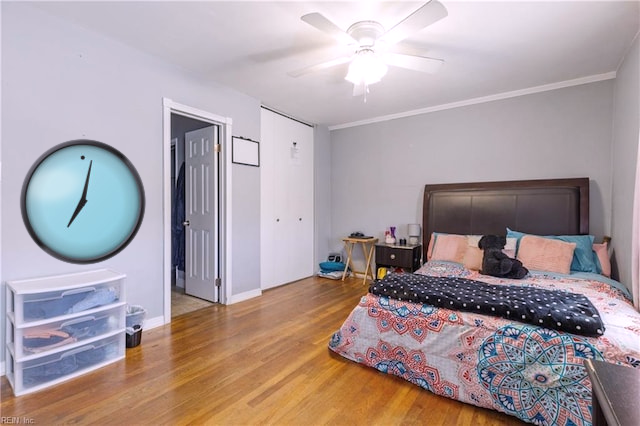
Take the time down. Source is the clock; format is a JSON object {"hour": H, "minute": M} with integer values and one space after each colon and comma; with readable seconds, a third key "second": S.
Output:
{"hour": 7, "minute": 2}
